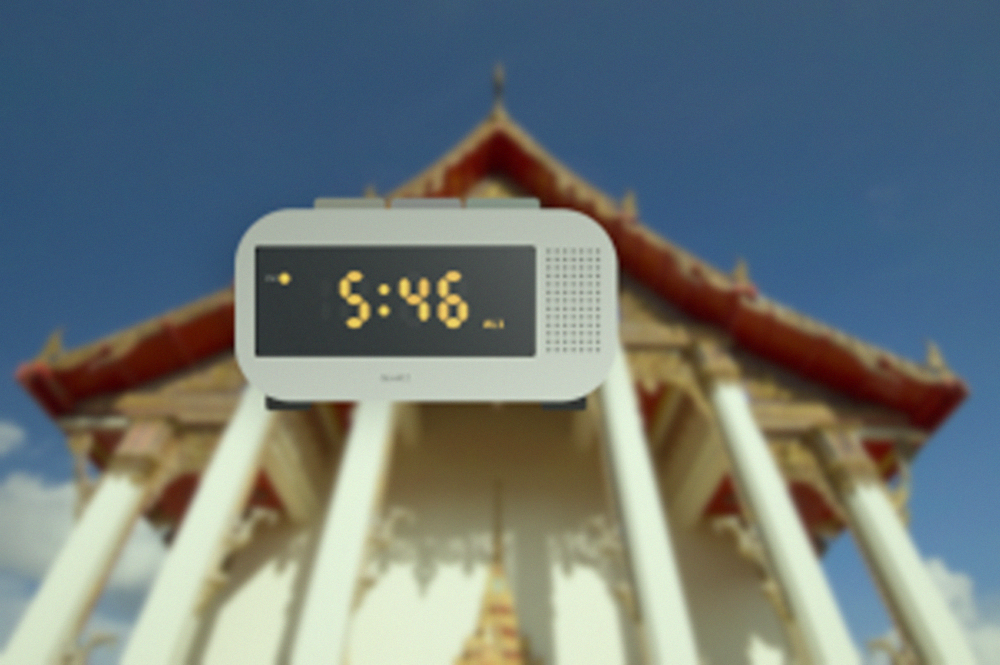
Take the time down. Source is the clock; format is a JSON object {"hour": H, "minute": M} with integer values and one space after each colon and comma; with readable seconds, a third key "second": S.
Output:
{"hour": 5, "minute": 46}
